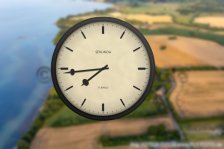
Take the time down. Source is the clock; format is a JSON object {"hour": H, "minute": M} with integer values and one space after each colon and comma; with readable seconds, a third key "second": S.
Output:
{"hour": 7, "minute": 44}
